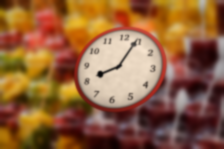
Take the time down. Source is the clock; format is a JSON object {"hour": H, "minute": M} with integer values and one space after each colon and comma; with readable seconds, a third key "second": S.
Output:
{"hour": 8, "minute": 4}
